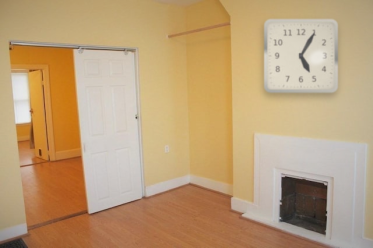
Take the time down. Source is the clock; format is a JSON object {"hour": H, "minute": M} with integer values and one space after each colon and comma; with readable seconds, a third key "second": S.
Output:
{"hour": 5, "minute": 5}
